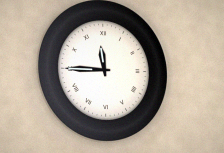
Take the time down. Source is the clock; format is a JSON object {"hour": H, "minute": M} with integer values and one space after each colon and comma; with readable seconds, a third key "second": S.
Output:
{"hour": 11, "minute": 45}
